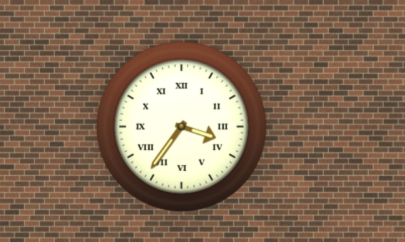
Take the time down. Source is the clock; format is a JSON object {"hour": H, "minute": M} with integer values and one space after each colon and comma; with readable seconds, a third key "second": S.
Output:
{"hour": 3, "minute": 36}
